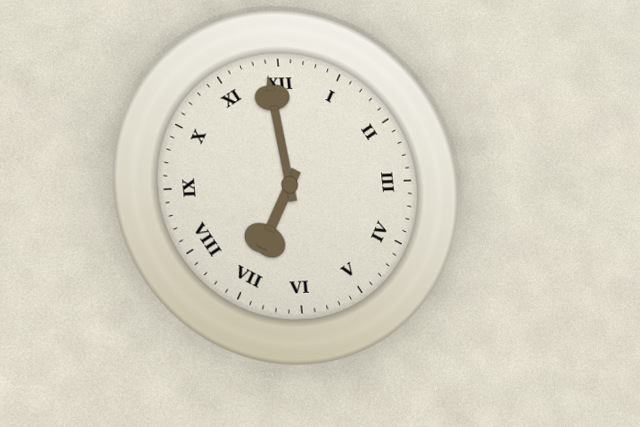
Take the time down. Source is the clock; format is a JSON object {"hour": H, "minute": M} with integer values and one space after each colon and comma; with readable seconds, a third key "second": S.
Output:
{"hour": 6, "minute": 59}
